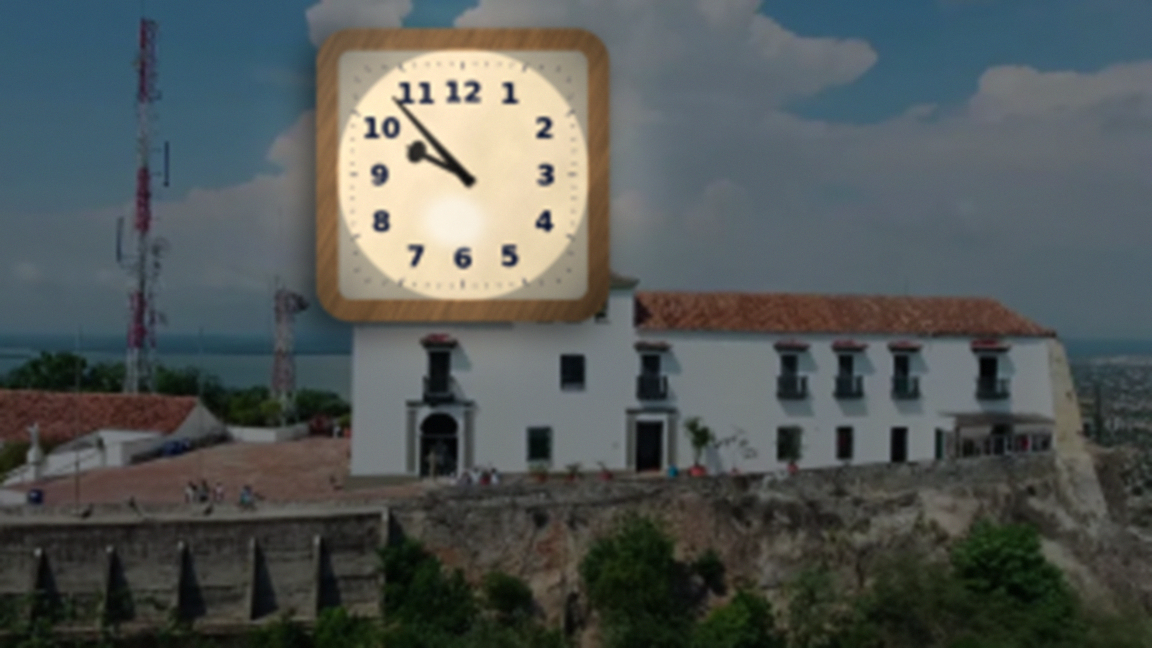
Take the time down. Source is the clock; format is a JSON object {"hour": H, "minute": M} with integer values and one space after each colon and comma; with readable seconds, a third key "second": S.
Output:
{"hour": 9, "minute": 53}
